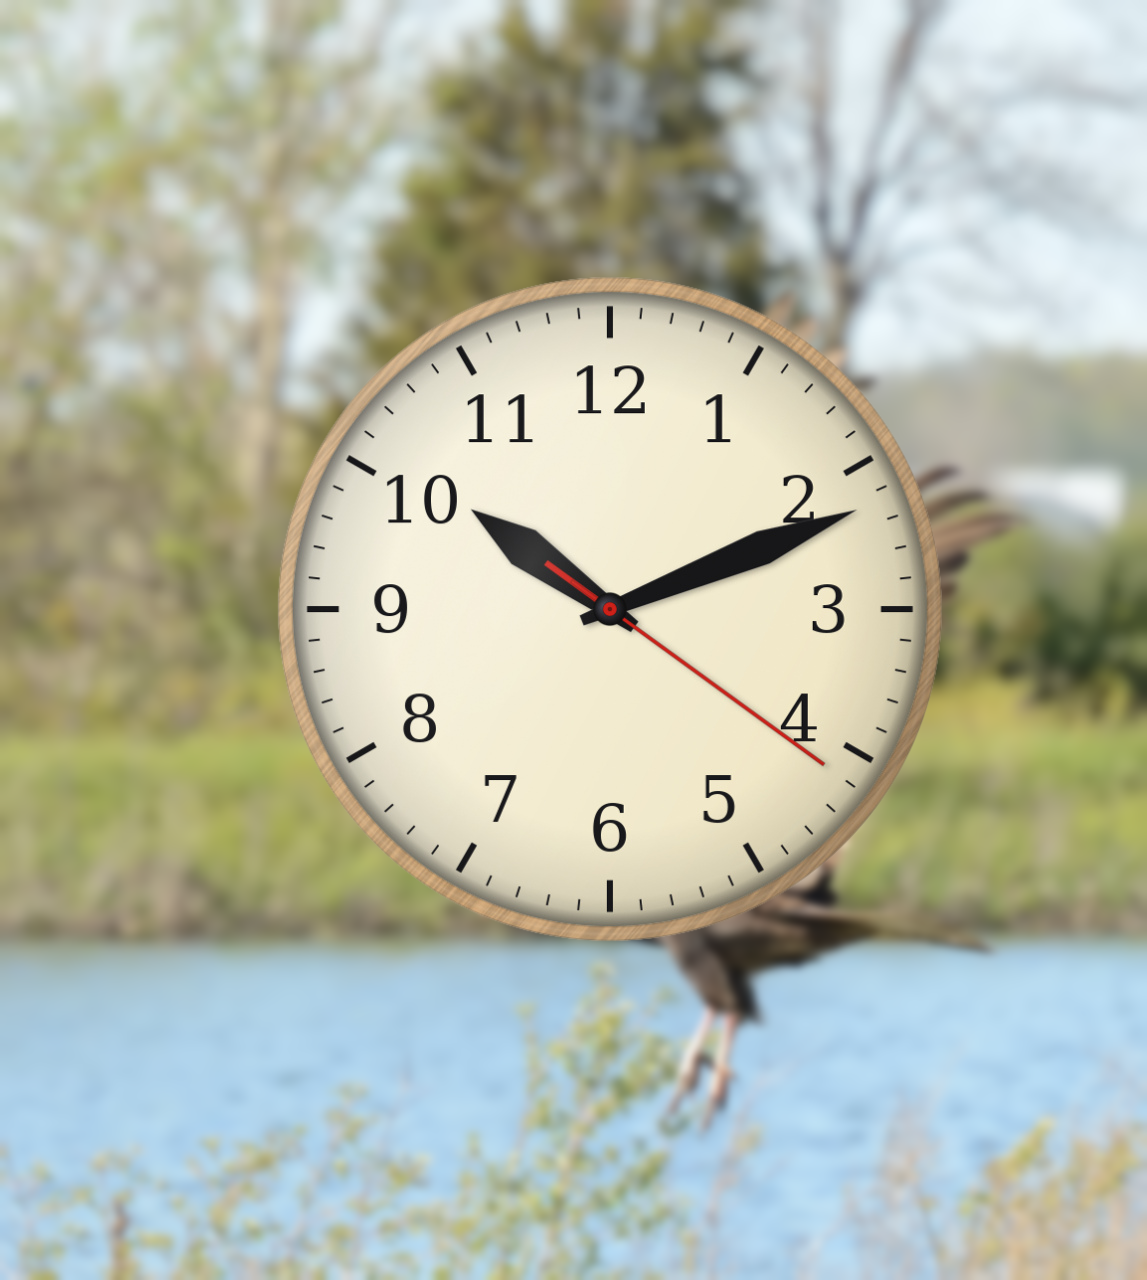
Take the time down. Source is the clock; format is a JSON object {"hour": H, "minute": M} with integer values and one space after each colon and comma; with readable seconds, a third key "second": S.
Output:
{"hour": 10, "minute": 11, "second": 21}
